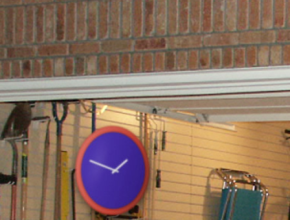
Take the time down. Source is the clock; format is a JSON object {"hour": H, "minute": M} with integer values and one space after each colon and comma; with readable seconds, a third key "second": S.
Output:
{"hour": 1, "minute": 48}
